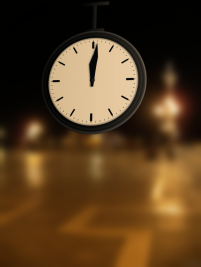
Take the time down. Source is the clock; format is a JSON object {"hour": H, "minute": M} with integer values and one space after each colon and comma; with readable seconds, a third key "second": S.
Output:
{"hour": 12, "minute": 1}
